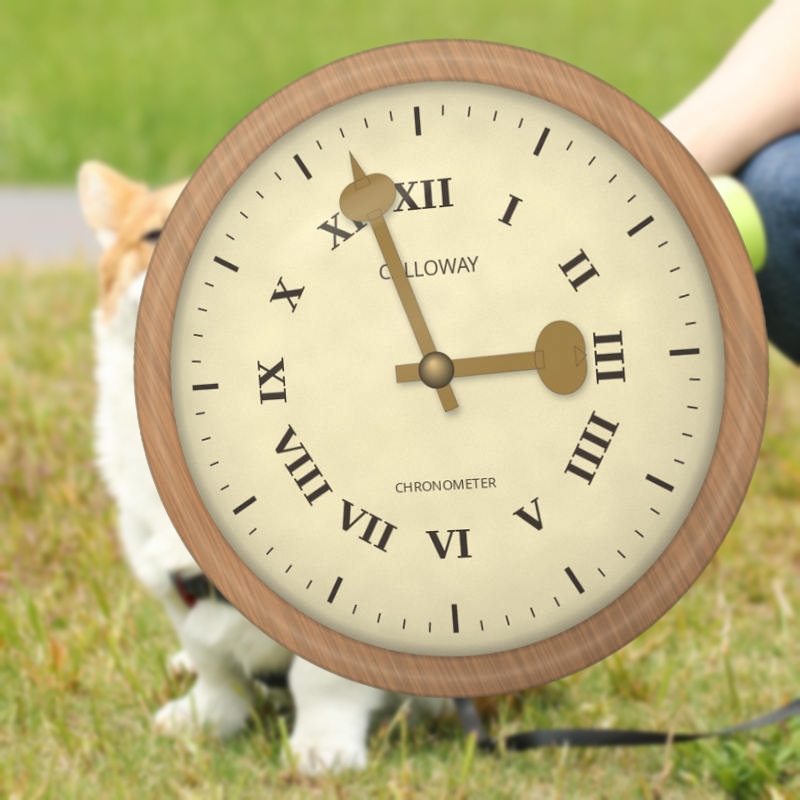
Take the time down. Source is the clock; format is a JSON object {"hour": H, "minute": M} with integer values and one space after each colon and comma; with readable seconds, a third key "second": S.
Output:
{"hour": 2, "minute": 57}
